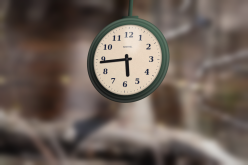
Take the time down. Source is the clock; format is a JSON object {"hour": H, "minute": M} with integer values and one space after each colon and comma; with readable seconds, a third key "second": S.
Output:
{"hour": 5, "minute": 44}
